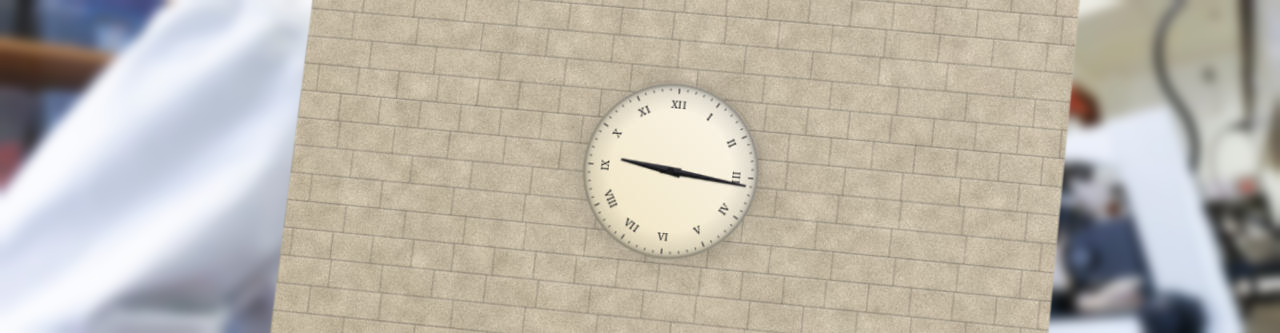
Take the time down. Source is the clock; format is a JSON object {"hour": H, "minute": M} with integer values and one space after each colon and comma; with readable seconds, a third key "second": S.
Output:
{"hour": 9, "minute": 16}
